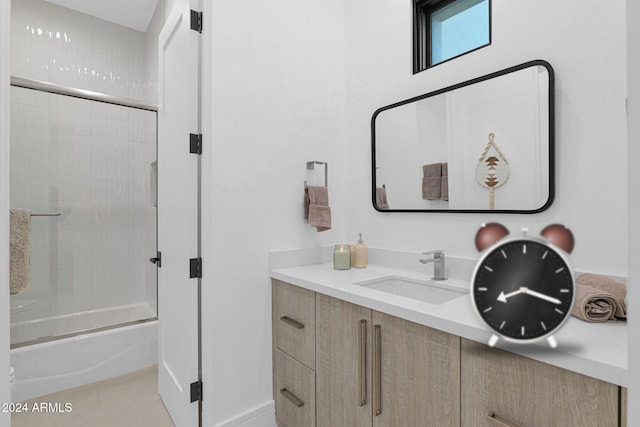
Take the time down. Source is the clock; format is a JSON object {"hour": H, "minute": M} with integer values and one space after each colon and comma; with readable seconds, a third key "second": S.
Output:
{"hour": 8, "minute": 18}
